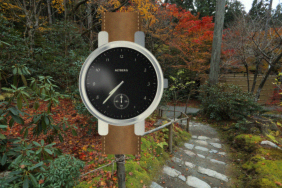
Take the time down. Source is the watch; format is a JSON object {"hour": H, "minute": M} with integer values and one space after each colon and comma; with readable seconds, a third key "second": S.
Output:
{"hour": 7, "minute": 37}
